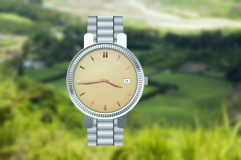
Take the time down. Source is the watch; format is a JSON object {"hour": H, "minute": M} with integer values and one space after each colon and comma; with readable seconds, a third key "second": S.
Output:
{"hour": 3, "minute": 44}
